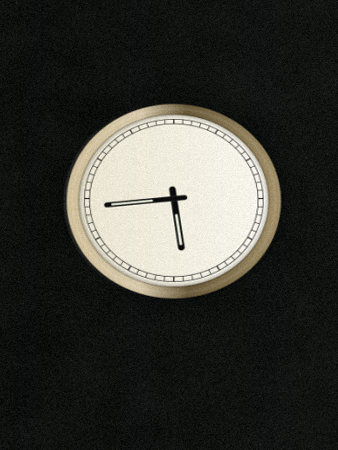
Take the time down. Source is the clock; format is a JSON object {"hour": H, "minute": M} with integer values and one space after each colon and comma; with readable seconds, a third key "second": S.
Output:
{"hour": 5, "minute": 44}
